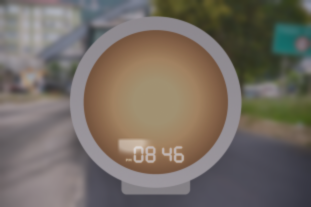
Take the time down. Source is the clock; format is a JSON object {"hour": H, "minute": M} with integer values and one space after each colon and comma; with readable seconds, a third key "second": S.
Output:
{"hour": 8, "minute": 46}
